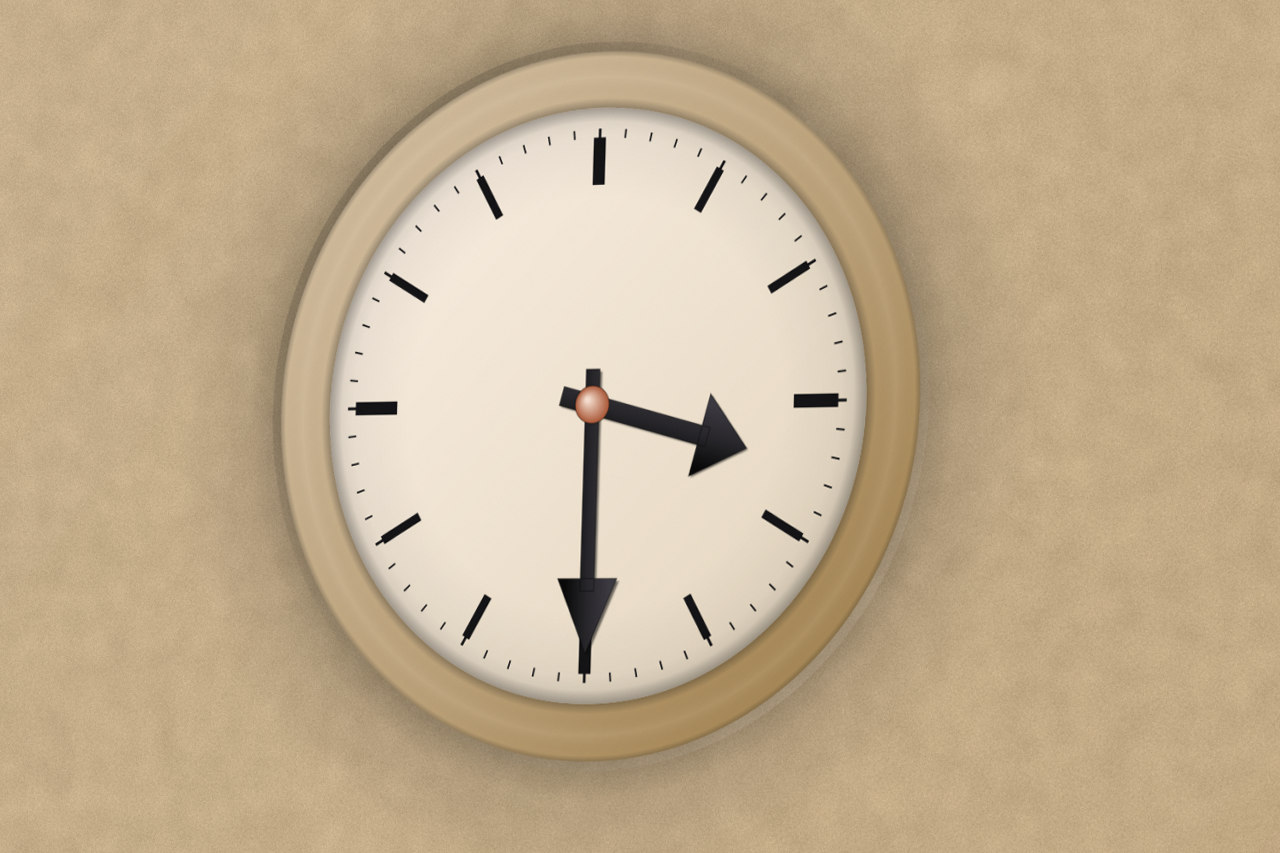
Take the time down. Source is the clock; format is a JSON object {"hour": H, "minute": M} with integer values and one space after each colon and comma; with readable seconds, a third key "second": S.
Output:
{"hour": 3, "minute": 30}
